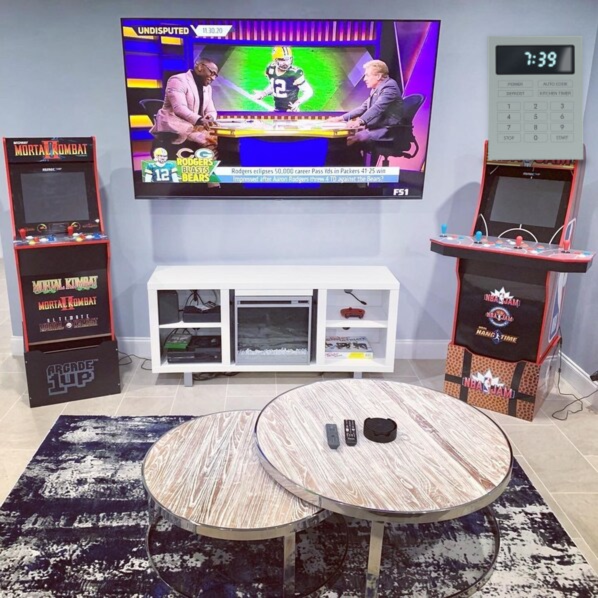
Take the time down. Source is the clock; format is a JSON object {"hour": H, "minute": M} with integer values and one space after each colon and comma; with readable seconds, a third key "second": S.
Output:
{"hour": 7, "minute": 39}
